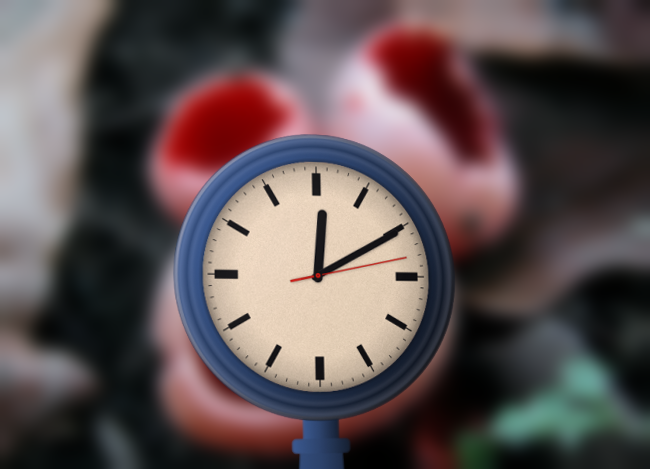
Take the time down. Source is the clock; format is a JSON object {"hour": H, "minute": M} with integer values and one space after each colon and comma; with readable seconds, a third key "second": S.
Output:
{"hour": 12, "minute": 10, "second": 13}
